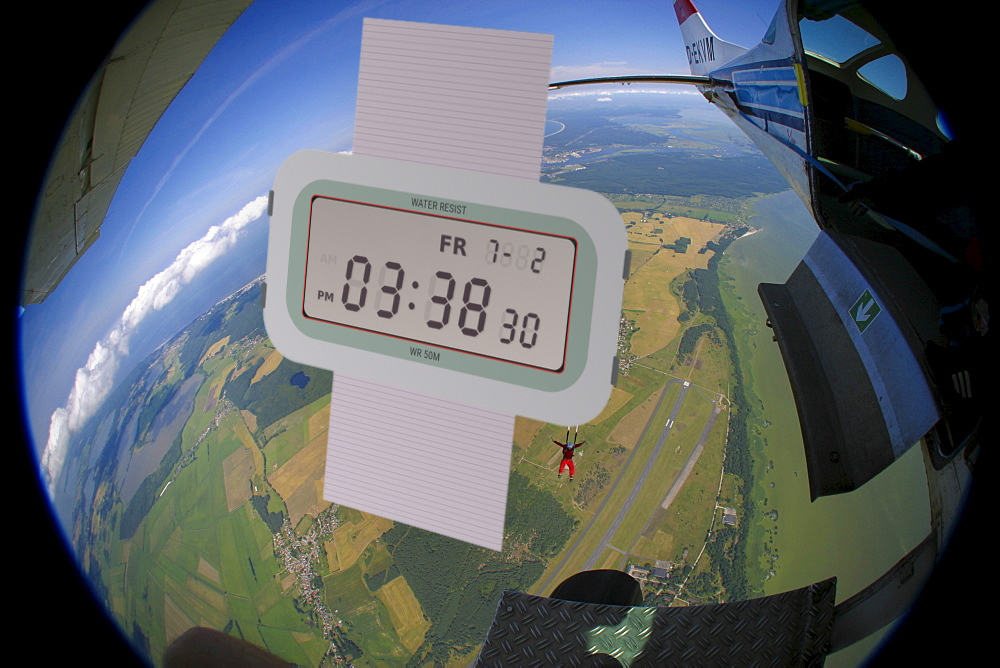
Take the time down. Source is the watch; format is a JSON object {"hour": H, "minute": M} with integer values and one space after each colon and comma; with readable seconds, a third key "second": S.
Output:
{"hour": 3, "minute": 38, "second": 30}
